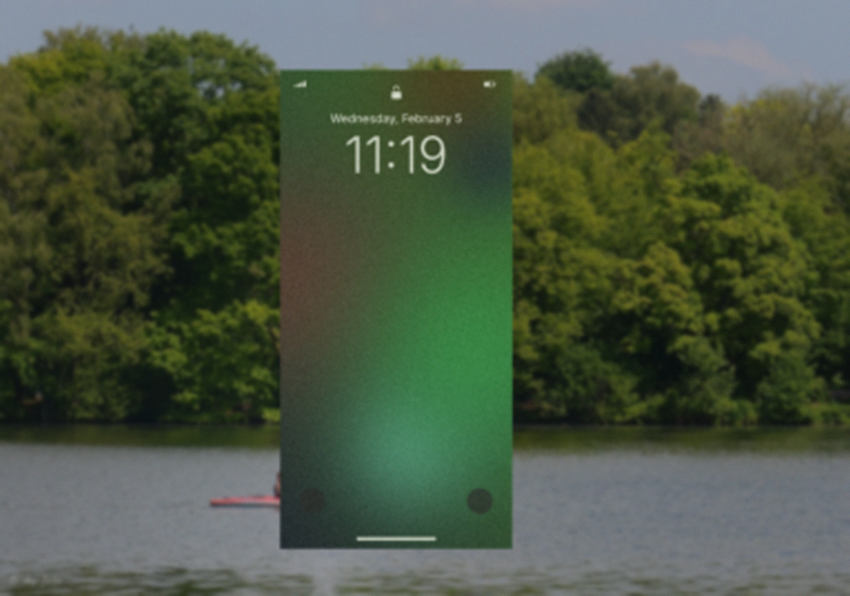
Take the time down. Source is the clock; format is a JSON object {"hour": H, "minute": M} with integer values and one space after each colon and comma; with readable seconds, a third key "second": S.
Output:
{"hour": 11, "minute": 19}
